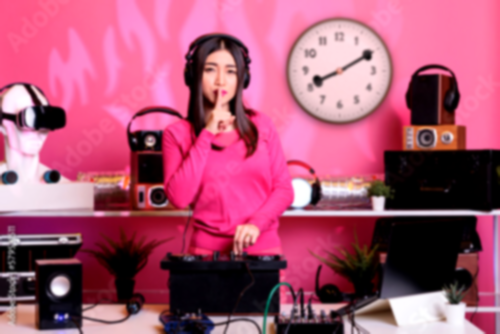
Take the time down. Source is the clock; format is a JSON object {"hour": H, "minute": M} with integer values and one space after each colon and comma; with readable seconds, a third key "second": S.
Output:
{"hour": 8, "minute": 10}
